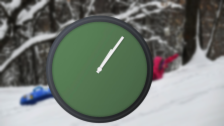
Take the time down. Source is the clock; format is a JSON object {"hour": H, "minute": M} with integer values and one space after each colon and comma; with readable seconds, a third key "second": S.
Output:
{"hour": 1, "minute": 6}
